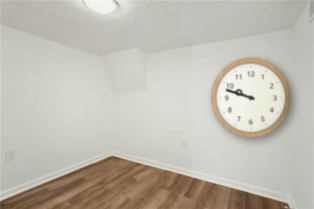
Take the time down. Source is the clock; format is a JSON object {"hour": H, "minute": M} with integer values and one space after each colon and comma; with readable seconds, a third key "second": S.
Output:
{"hour": 9, "minute": 48}
